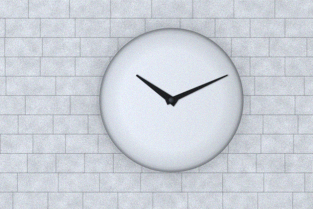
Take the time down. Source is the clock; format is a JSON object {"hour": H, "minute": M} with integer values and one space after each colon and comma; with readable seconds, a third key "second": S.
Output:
{"hour": 10, "minute": 11}
